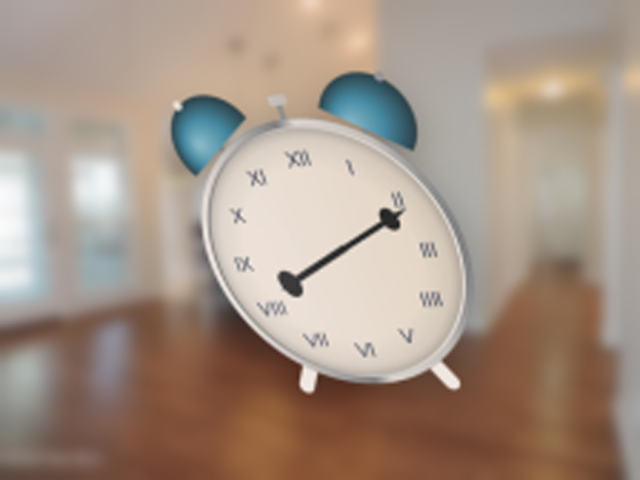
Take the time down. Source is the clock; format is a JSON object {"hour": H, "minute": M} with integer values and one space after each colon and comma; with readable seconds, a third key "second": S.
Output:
{"hour": 8, "minute": 11}
